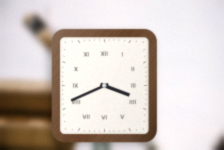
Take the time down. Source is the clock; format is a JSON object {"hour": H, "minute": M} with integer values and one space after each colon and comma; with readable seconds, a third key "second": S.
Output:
{"hour": 3, "minute": 41}
